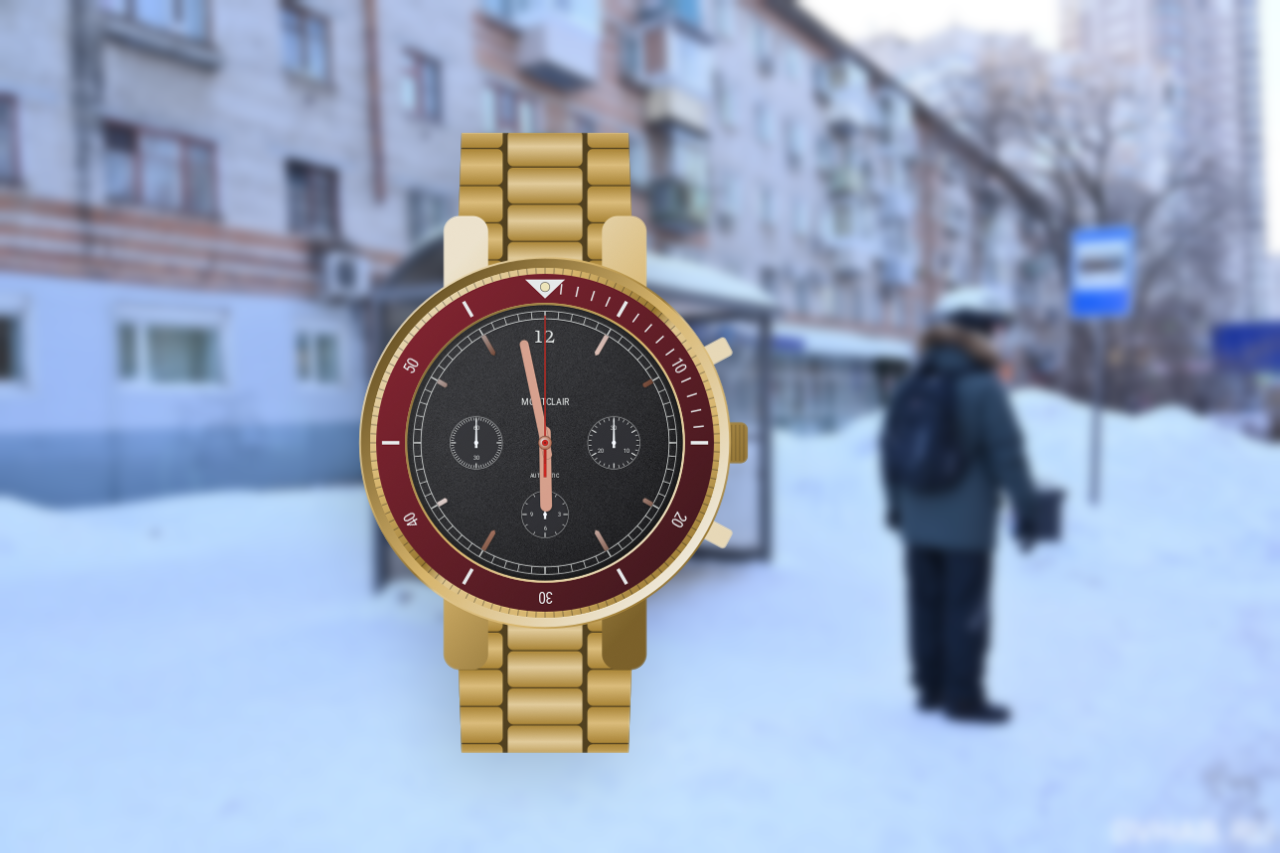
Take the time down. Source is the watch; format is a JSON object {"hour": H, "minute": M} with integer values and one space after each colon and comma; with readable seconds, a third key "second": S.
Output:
{"hour": 5, "minute": 58}
